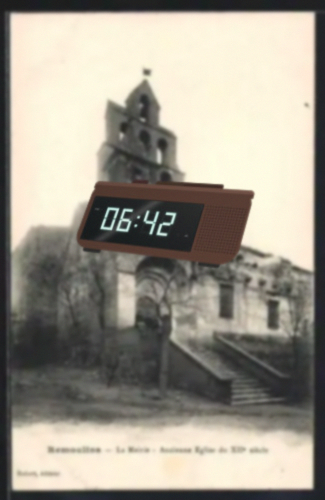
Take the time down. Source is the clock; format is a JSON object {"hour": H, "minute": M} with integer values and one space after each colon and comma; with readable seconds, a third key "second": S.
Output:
{"hour": 6, "minute": 42}
